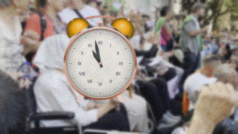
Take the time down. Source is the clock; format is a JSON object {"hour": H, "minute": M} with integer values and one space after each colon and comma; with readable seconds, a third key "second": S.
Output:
{"hour": 10, "minute": 58}
